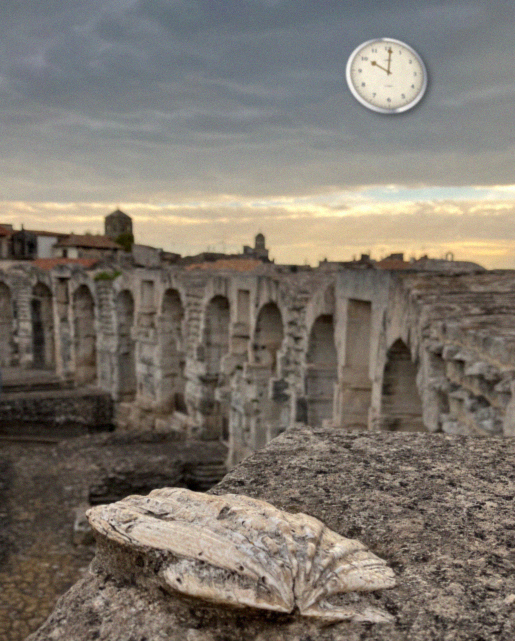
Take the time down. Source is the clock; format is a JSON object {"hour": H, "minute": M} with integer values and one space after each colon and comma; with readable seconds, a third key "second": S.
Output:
{"hour": 10, "minute": 1}
